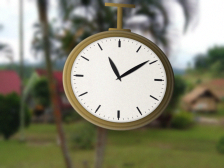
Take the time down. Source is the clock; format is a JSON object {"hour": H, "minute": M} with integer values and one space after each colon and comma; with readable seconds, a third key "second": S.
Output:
{"hour": 11, "minute": 9}
